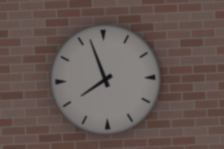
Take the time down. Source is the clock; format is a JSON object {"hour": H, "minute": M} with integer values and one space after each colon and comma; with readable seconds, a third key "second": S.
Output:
{"hour": 7, "minute": 57}
